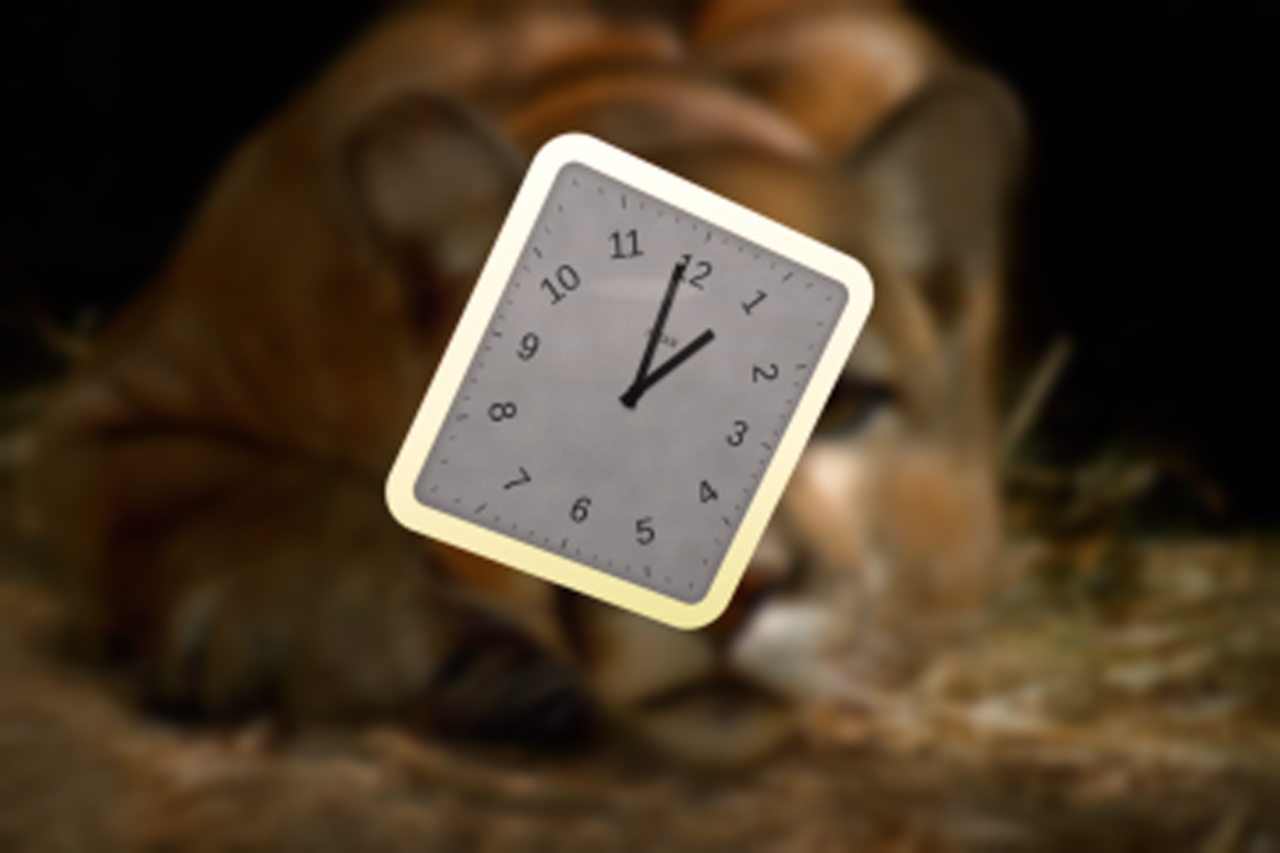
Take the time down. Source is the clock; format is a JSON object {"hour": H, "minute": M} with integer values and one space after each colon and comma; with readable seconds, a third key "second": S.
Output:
{"hour": 12, "minute": 59}
